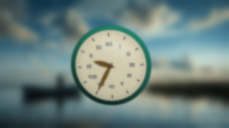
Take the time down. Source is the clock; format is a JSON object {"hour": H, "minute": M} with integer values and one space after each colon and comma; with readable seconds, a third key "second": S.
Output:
{"hour": 9, "minute": 35}
